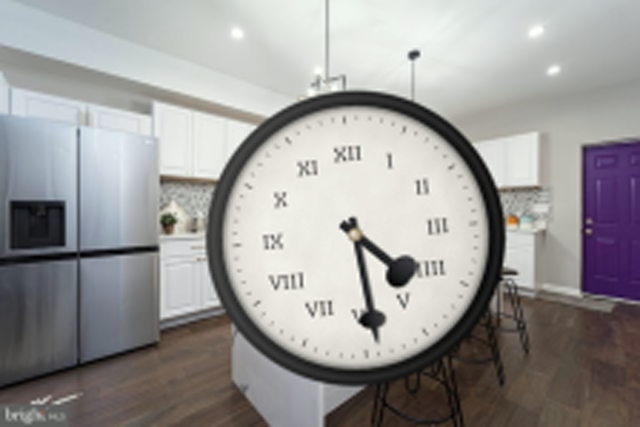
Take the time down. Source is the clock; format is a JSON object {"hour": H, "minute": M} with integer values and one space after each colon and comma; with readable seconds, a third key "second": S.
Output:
{"hour": 4, "minute": 29}
